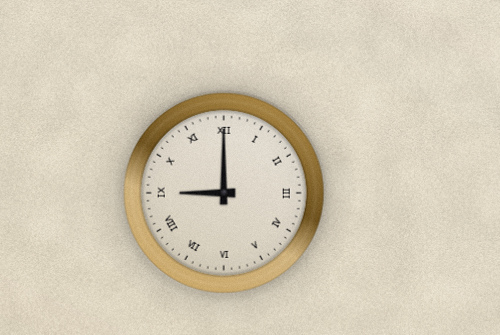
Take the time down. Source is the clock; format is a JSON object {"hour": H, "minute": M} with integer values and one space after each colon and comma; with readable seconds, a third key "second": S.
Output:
{"hour": 9, "minute": 0}
